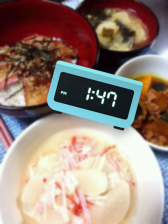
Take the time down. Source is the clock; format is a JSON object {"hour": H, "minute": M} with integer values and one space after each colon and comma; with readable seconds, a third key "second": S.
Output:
{"hour": 1, "minute": 47}
